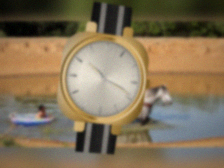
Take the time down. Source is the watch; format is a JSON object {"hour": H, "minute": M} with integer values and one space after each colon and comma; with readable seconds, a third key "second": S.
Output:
{"hour": 10, "minute": 19}
